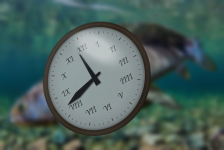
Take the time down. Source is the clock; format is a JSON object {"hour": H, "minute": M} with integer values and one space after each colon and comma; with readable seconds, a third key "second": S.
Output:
{"hour": 11, "minute": 42}
